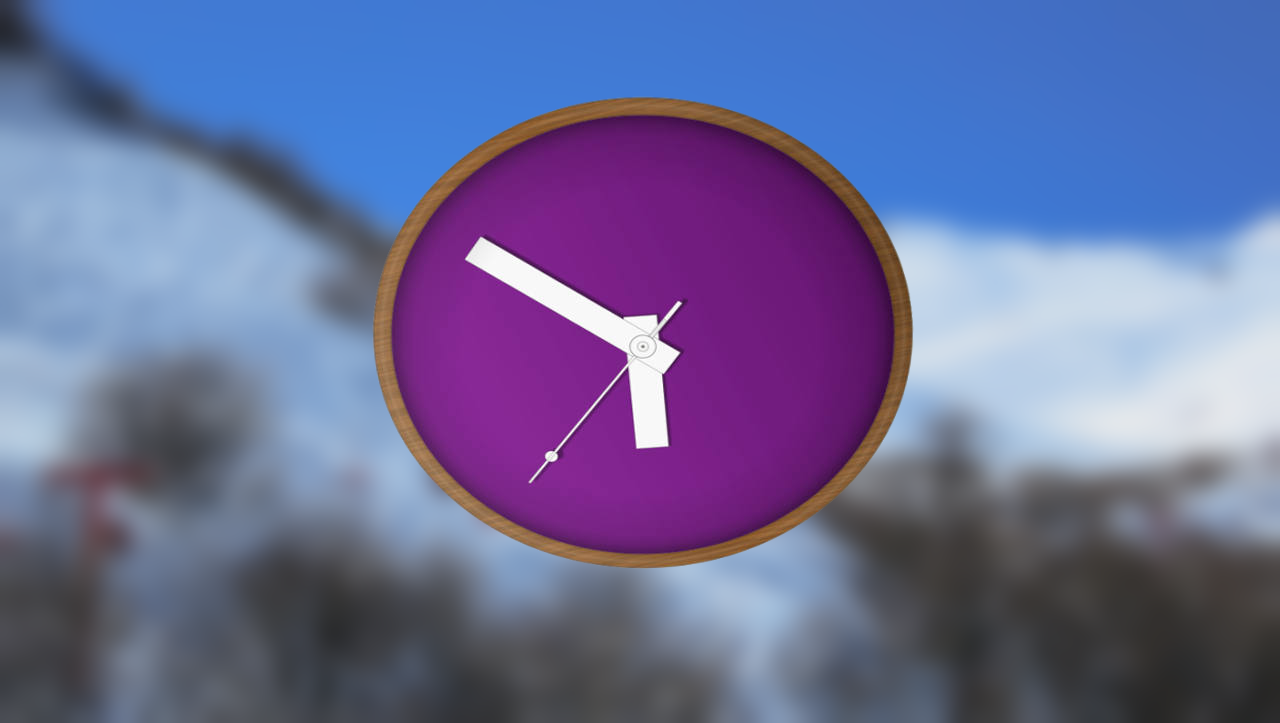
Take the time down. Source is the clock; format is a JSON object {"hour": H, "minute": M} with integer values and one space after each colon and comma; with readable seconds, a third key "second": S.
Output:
{"hour": 5, "minute": 50, "second": 36}
